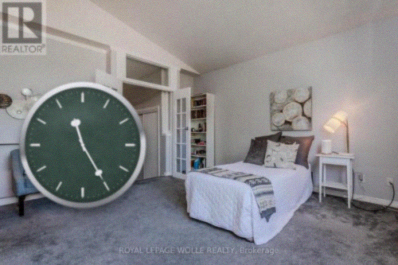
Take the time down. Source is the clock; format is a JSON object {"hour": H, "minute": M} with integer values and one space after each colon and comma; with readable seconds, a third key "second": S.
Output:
{"hour": 11, "minute": 25}
